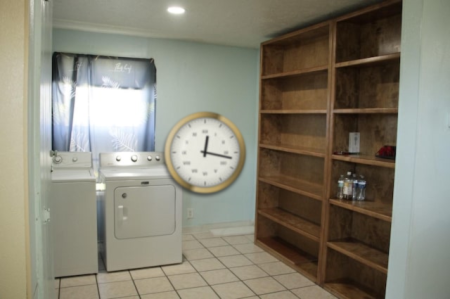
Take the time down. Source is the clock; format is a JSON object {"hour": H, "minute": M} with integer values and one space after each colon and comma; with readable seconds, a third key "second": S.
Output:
{"hour": 12, "minute": 17}
